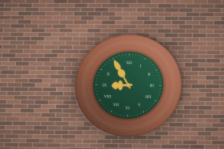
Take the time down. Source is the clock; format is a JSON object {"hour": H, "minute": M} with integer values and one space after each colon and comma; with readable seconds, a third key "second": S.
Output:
{"hour": 8, "minute": 55}
